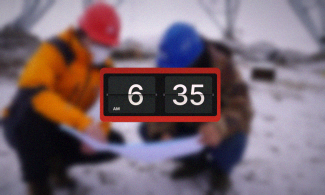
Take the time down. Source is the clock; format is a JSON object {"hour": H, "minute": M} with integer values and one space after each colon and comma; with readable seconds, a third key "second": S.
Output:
{"hour": 6, "minute": 35}
